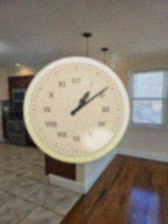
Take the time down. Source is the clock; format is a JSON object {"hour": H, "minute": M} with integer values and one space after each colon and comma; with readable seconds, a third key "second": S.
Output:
{"hour": 1, "minute": 9}
